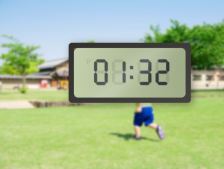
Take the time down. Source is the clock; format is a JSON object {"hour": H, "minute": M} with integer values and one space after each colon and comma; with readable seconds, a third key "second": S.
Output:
{"hour": 1, "minute": 32}
